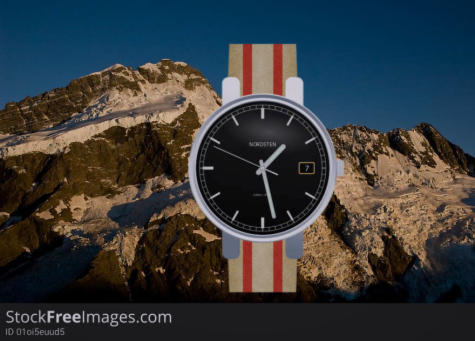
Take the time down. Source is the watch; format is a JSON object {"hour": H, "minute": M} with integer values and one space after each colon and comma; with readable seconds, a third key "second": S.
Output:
{"hour": 1, "minute": 27, "second": 49}
